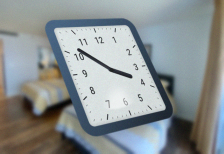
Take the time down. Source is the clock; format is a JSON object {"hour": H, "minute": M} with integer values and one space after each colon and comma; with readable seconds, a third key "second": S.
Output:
{"hour": 3, "minute": 52}
